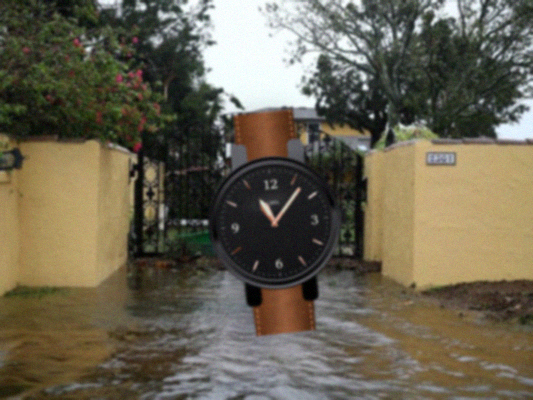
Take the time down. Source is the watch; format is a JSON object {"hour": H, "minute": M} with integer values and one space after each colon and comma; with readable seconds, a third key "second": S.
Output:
{"hour": 11, "minute": 7}
